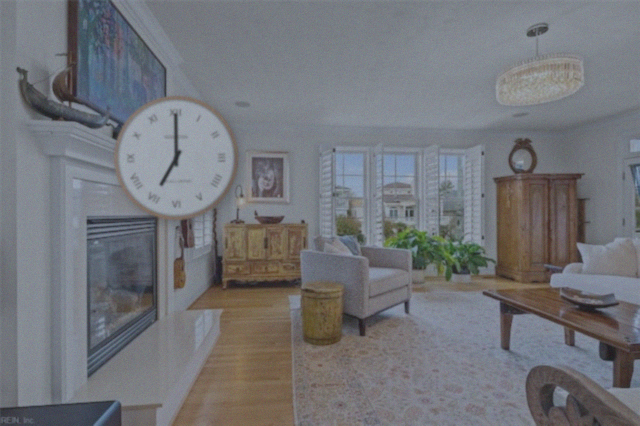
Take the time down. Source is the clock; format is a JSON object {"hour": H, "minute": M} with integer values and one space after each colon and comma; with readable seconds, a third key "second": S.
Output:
{"hour": 7, "minute": 0}
